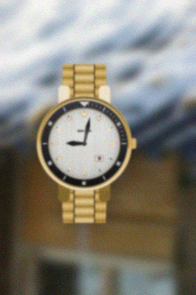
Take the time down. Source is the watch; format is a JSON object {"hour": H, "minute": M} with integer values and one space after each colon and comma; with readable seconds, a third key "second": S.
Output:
{"hour": 9, "minute": 2}
